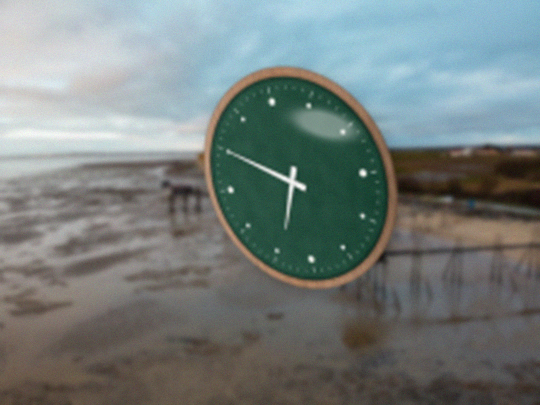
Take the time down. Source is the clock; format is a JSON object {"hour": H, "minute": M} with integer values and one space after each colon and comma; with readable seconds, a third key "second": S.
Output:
{"hour": 6, "minute": 50}
